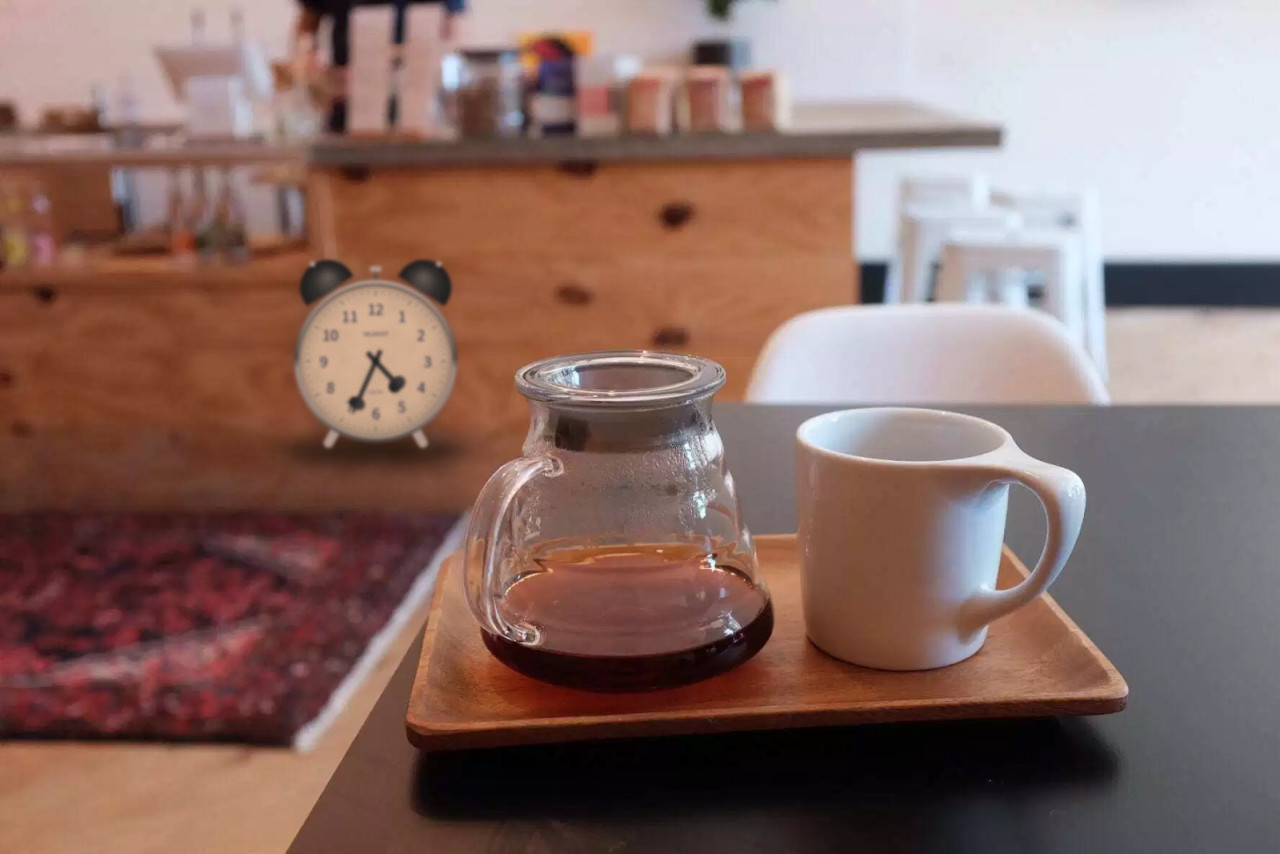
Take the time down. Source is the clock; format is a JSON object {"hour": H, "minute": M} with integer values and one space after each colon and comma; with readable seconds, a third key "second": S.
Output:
{"hour": 4, "minute": 34}
